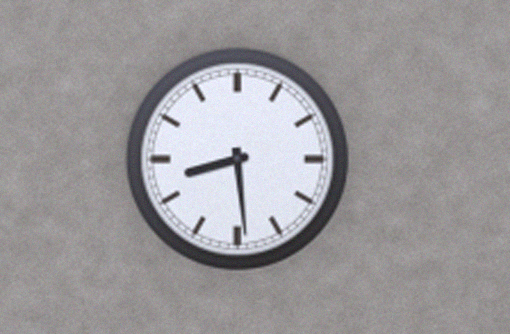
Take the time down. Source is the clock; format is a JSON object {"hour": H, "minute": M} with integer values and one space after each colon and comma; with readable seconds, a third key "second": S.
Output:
{"hour": 8, "minute": 29}
